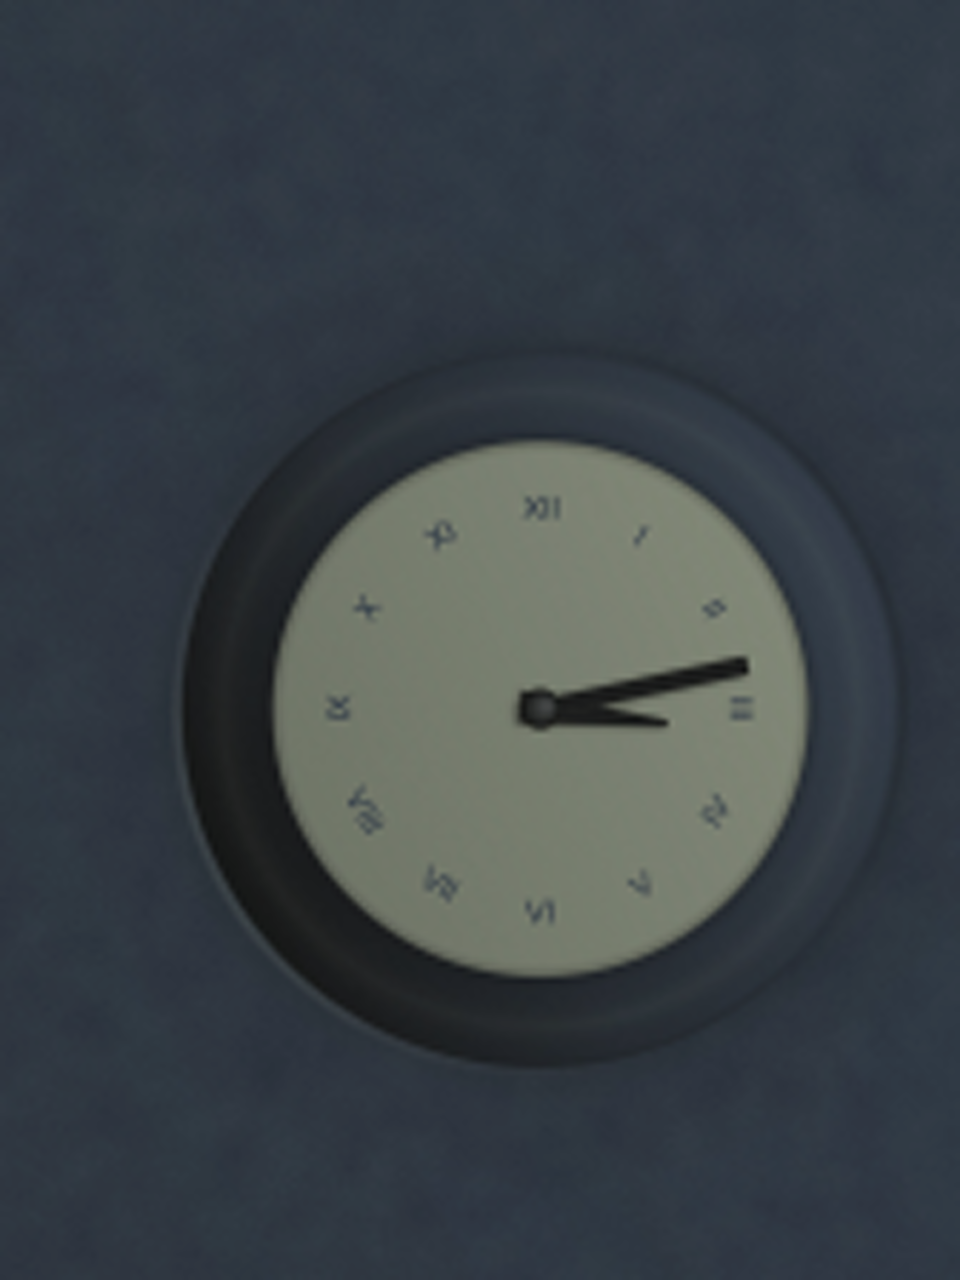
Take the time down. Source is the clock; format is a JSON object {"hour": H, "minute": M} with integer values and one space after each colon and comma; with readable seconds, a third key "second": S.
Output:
{"hour": 3, "minute": 13}
